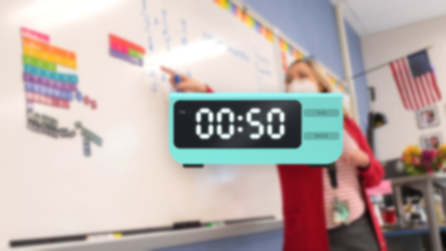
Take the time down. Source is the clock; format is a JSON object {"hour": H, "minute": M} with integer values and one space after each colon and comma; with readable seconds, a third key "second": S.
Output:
{"hour": 0, "minute": 50}
